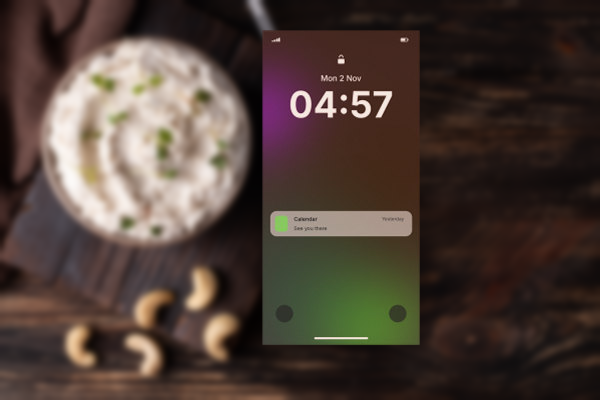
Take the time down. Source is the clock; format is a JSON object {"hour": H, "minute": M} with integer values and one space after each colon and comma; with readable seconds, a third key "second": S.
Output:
{"hour": 4, "minute": 57}
